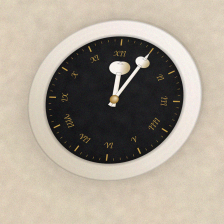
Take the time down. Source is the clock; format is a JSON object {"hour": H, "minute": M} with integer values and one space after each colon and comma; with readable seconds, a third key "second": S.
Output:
{"hour": 12, "minute": 5}
